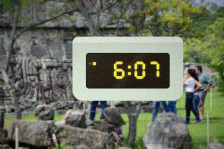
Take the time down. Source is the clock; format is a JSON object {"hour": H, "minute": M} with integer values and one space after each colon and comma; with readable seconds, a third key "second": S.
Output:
{"hour": 6, "minute": 7}
